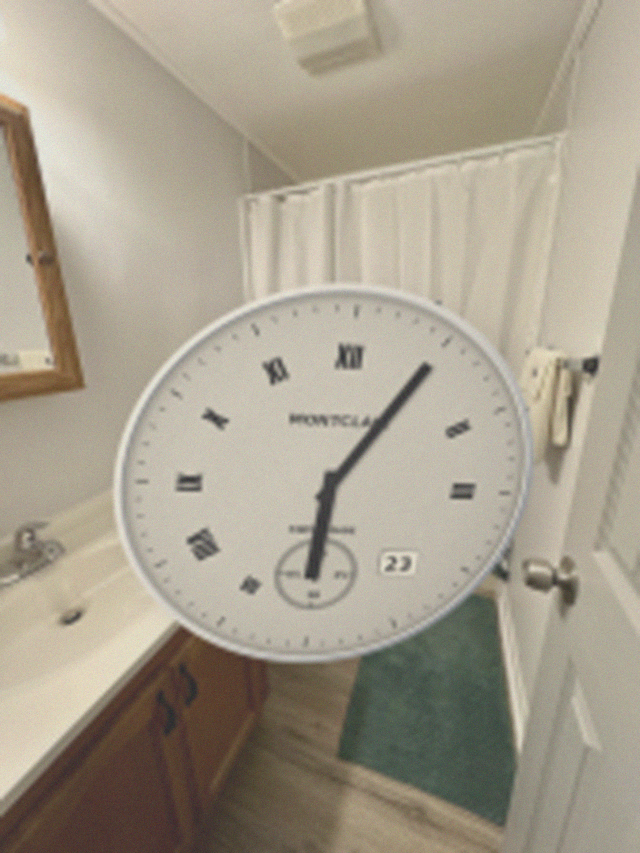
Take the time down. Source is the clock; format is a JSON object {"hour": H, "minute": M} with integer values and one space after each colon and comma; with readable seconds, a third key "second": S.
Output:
{"hour": 6, "minute": 5}
